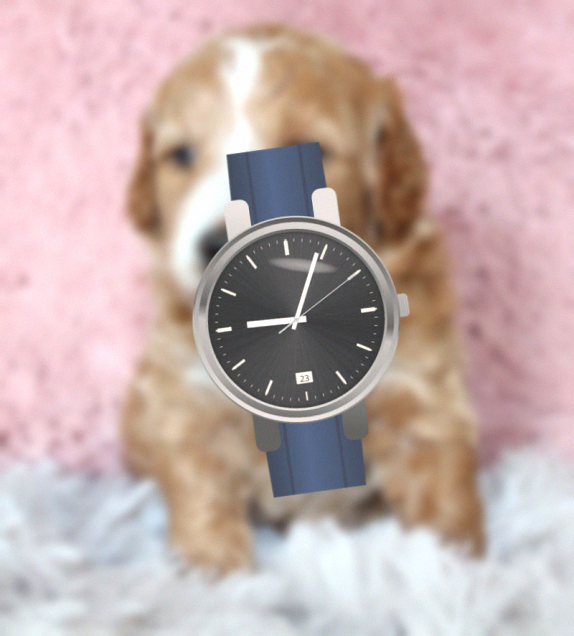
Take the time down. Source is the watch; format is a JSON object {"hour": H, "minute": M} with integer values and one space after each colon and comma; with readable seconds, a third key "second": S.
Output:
{"hour": 9, "minute": 4, "second": 10}
